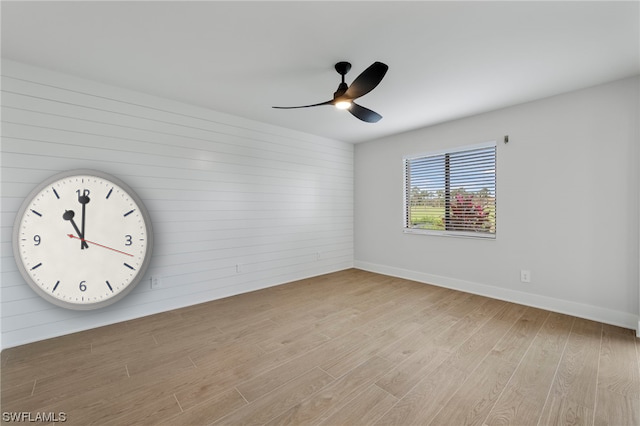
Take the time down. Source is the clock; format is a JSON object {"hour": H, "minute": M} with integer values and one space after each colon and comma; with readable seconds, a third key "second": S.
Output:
{"hour": 11, "minute": 0, "second": 18}
